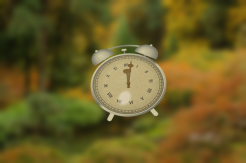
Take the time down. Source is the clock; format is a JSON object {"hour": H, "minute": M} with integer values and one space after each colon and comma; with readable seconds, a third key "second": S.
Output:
{"hour": 12, "minute": 2}
